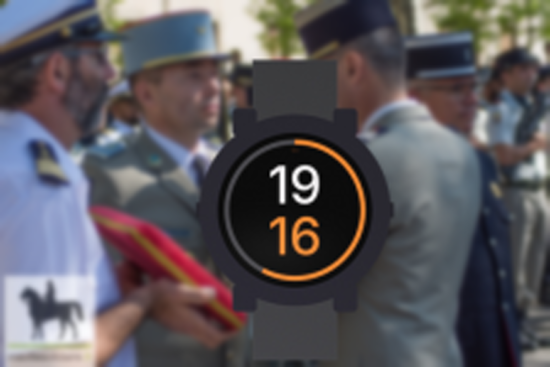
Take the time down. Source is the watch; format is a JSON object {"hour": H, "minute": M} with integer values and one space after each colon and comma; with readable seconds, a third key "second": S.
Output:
{"hour": 19, "minute": 16}
